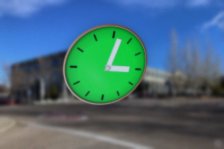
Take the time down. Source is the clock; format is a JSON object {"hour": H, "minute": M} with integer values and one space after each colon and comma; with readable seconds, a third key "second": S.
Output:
{"hour": 3, "minute": 2}
